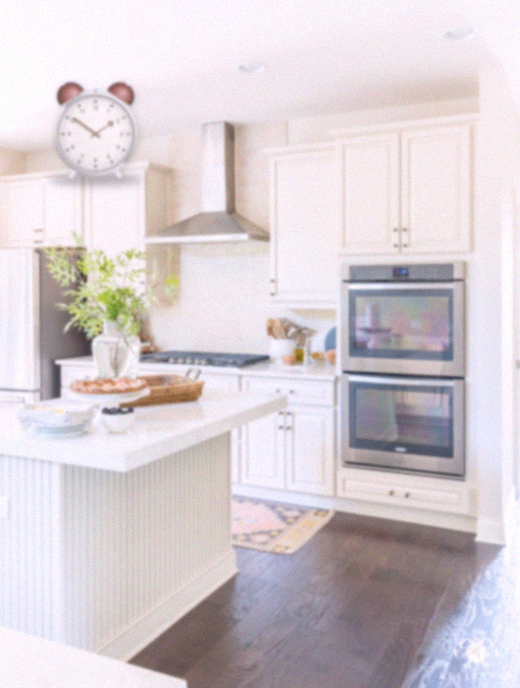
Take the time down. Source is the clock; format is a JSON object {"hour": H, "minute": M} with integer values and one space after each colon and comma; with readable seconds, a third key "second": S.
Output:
{"hour": 1, "minute": 51}
